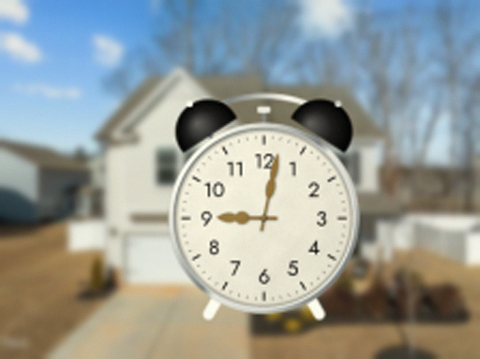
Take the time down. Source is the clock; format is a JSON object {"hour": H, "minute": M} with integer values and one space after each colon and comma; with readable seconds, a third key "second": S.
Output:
{"hour": 9, "minute": 2}
